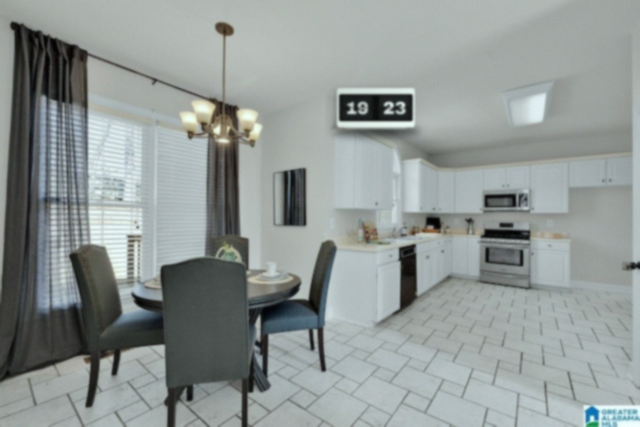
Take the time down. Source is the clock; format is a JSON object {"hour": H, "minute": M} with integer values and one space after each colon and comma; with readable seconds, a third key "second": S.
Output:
{"hour": 19, "minute": 23}
